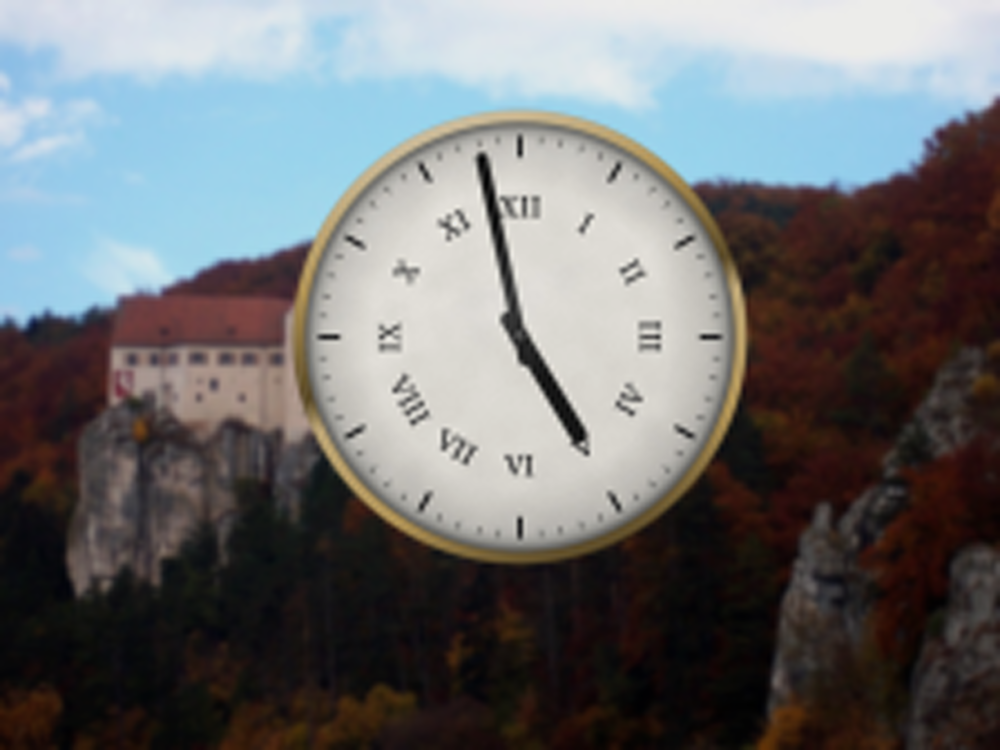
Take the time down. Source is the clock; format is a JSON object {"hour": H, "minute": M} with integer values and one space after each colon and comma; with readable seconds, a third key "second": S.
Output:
{"hour": 4, "minute": 58}
